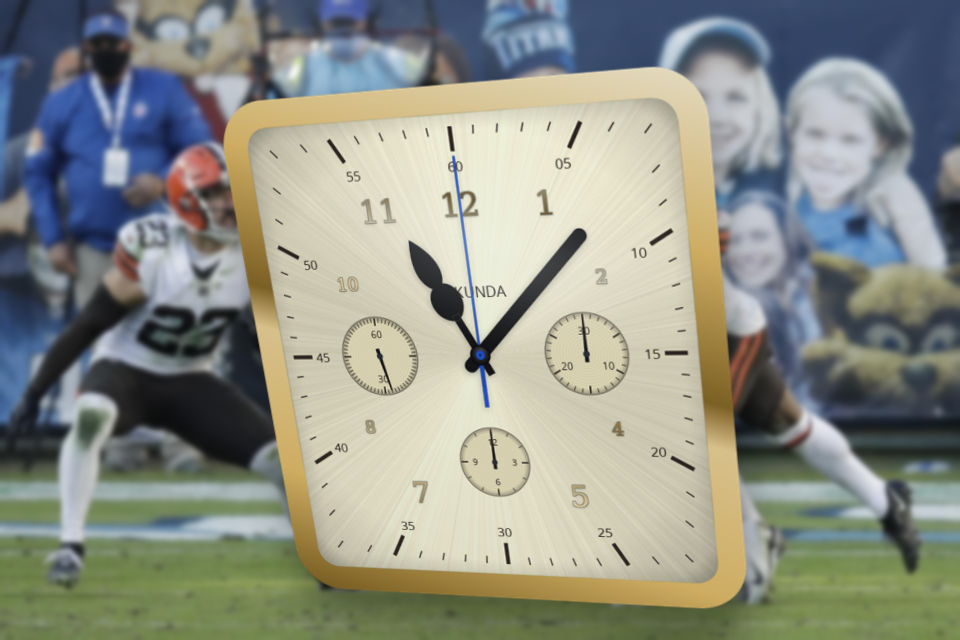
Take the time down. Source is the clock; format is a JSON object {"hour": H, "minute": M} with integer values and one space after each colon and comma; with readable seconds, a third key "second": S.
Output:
{"hour": 11, "minute": 7, "second": 28}
